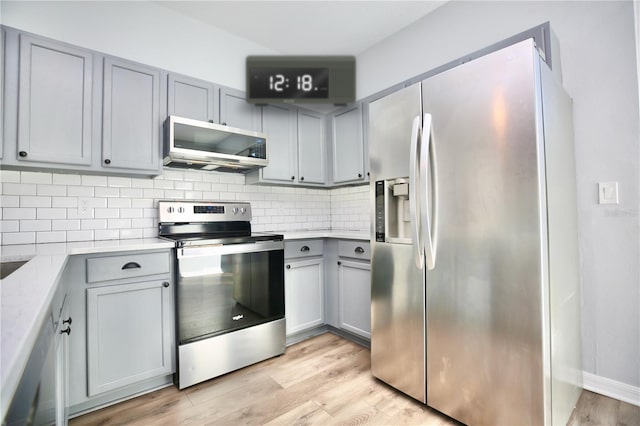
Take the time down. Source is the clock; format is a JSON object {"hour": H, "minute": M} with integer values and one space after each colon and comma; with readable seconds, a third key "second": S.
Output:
{"hour": 12, "minute": 18}
